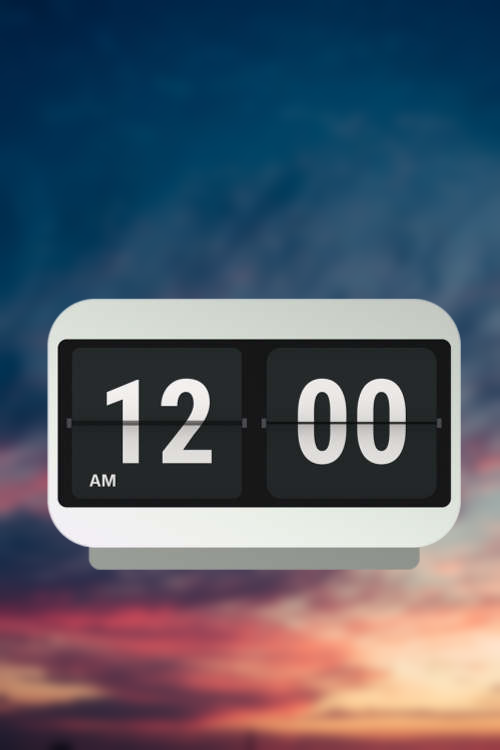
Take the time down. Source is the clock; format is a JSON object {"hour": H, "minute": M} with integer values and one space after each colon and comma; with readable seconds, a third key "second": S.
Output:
{"hour": 12, "minute": 0}
